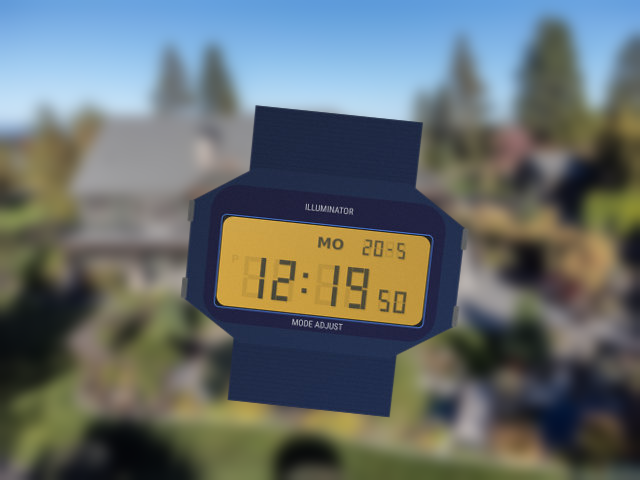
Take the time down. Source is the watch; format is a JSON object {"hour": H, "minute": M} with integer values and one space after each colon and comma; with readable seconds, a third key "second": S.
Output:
{"hour": 12, "minute": 19, "second": 50}
